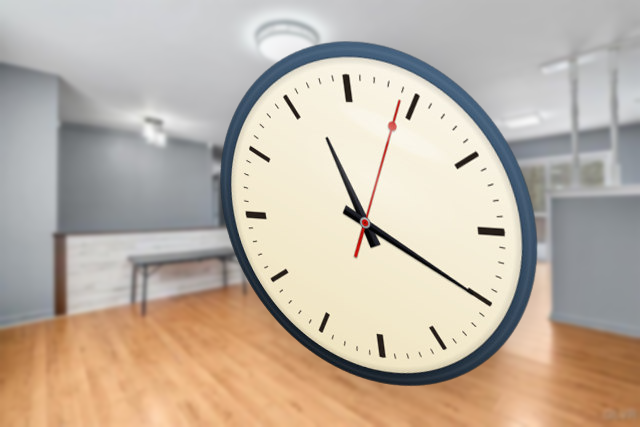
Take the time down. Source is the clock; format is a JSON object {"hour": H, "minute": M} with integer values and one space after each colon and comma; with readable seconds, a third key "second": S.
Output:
{"hour": 11, "minute": 20, "second": 4}
